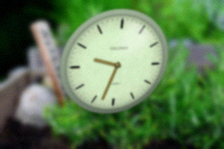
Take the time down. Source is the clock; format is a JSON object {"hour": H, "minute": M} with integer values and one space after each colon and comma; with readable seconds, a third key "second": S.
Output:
{"hour": 9, "minute": 33}
